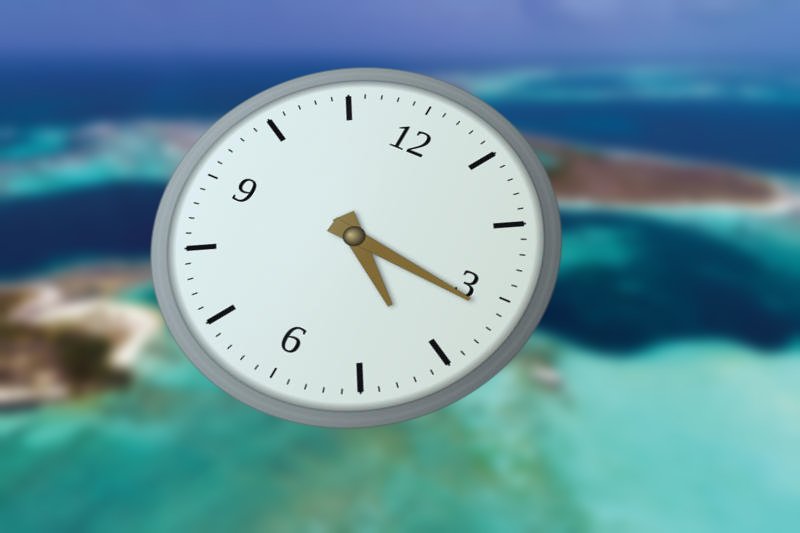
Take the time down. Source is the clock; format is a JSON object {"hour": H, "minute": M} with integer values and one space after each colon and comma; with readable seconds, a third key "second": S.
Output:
{"hour": 4, "minute": 16}
